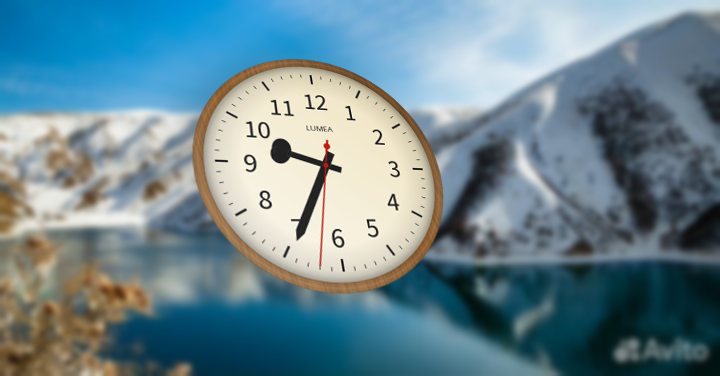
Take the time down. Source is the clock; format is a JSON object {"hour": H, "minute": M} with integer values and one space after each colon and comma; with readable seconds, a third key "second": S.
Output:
{"hour": 9, "minute": 34, "second": 32}
